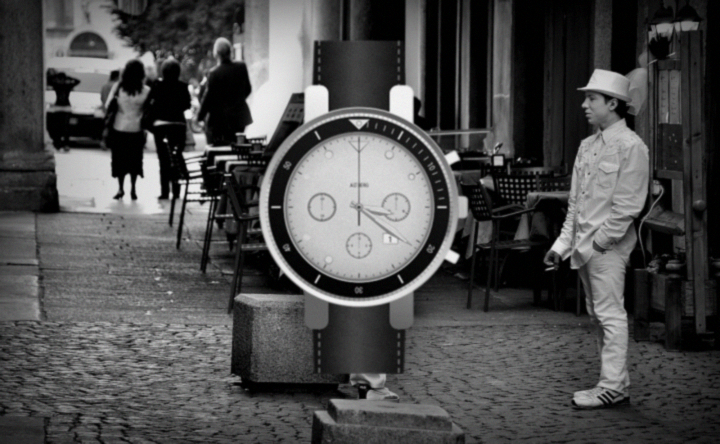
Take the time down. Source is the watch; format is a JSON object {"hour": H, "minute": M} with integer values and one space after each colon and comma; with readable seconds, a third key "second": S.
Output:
{"hour": 3, "minute": 21}
